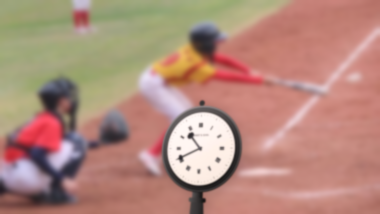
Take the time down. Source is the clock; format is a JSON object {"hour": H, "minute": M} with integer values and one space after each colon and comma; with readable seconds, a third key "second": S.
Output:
{"hour": 10, "minute": 41}
